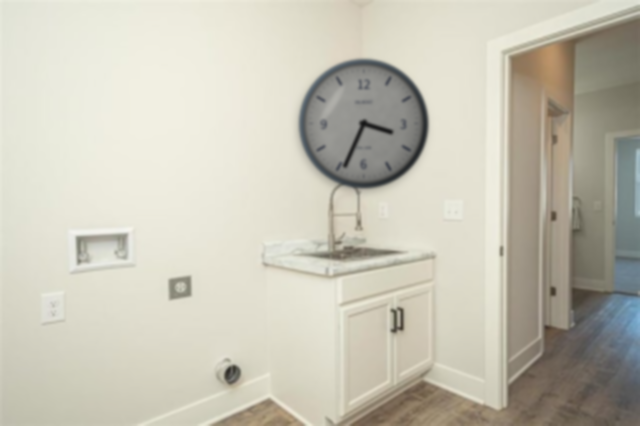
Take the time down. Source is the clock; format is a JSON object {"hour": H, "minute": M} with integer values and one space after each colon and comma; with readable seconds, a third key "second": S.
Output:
{"hour": 3, "minute": 34}
